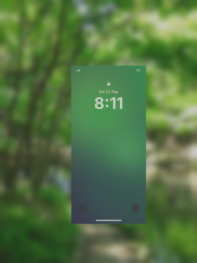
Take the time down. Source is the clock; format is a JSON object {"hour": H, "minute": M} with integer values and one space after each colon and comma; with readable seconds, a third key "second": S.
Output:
{"hour": 8, "minute": 11}
